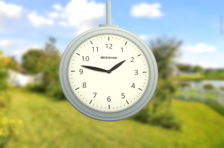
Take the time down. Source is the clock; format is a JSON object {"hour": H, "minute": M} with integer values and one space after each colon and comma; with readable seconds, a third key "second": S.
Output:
{"hour": 1, "minute": 47}
